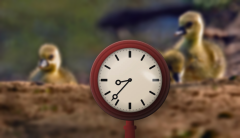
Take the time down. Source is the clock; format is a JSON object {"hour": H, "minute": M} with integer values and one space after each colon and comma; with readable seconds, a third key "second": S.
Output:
{"hour": 8, "minute": 37}
